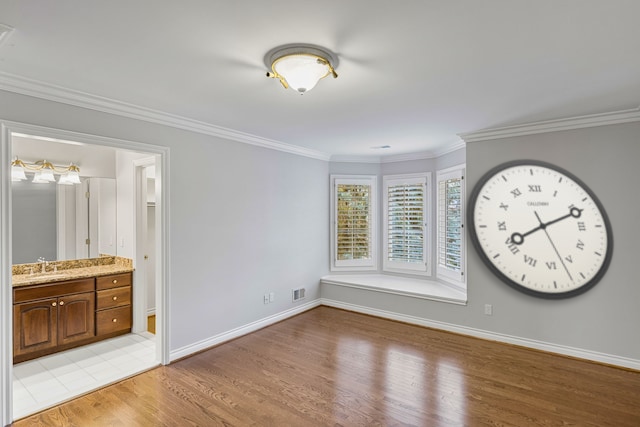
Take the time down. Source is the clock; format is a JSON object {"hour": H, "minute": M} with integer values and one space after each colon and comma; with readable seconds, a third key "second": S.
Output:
{"hour": 8, "minute": 11, "second": 27}
